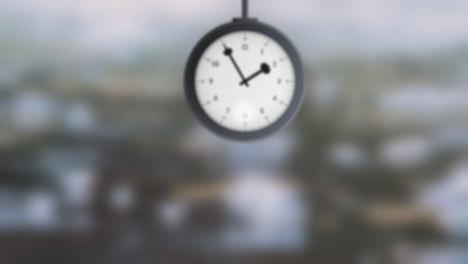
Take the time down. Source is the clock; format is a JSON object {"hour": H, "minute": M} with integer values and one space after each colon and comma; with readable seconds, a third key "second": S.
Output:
{"hour": 1, "minute": 55}
